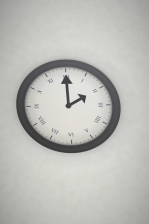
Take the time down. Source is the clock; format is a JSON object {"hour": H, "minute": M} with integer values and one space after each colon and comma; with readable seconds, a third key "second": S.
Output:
{"hour": 2, "minute": 0}
